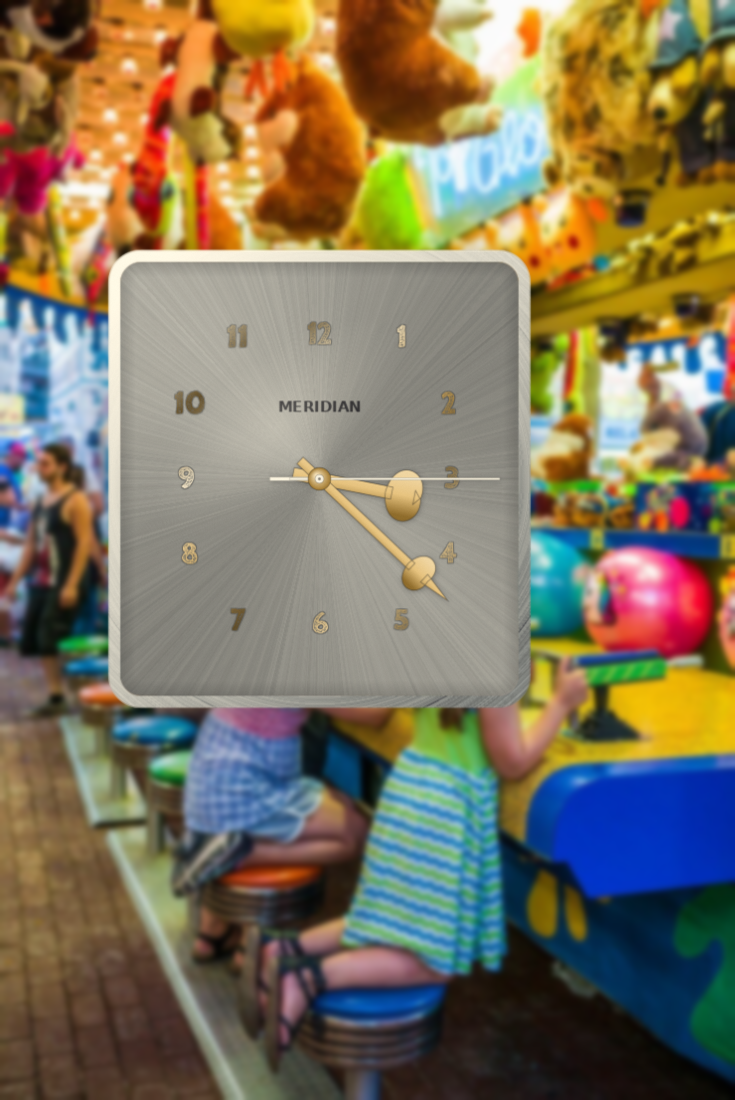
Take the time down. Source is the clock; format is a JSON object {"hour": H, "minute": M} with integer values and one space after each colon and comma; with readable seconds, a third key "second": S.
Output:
{"hour": 3, "minute": 22, "second": 15}
